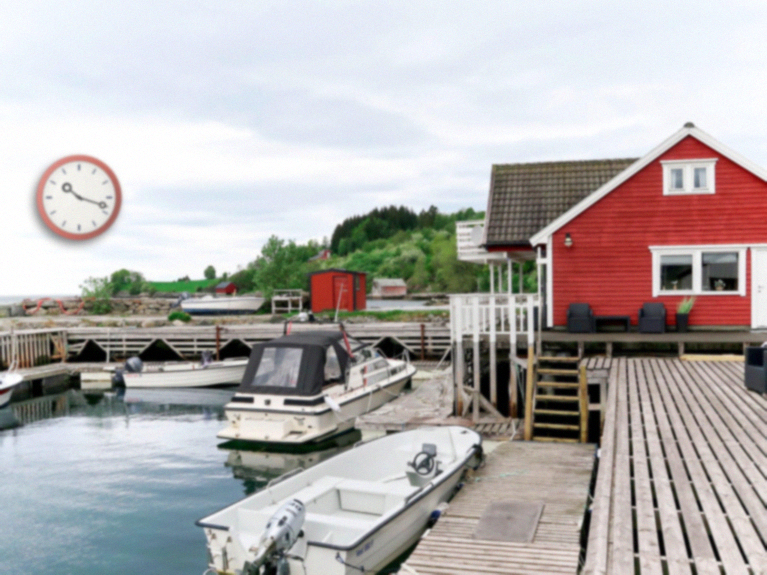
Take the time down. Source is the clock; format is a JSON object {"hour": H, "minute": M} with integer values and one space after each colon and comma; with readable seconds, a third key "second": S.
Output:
{"hour": 10, "minute": 18}
